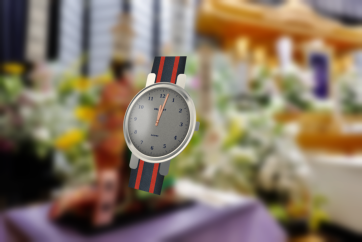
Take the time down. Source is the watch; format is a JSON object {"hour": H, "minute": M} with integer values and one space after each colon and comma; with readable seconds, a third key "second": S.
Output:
{"hour": 12, "minute": 2}
